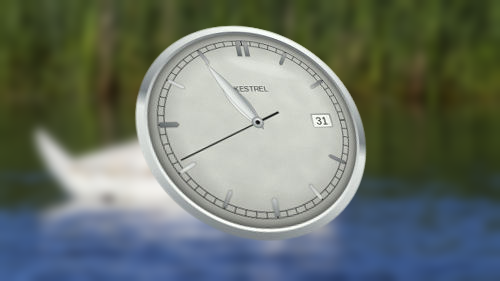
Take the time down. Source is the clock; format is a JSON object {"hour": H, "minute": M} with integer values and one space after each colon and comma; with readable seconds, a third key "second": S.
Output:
{"hour": 10, "minute": 54, "second": 41}
